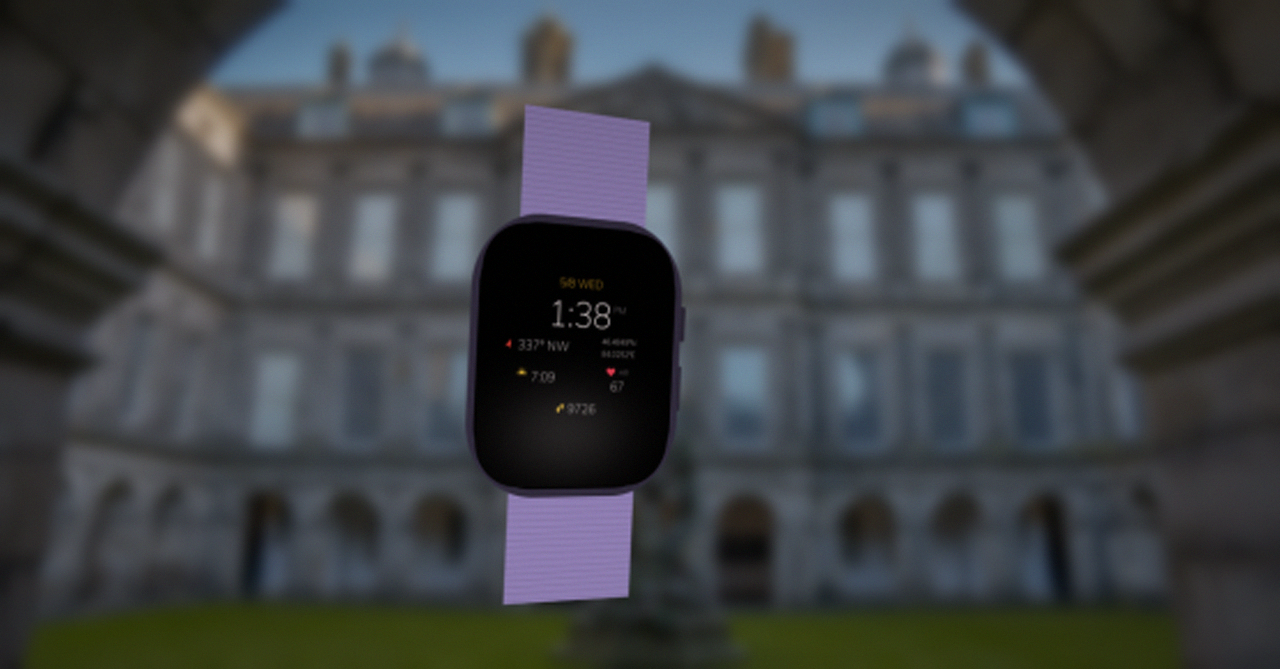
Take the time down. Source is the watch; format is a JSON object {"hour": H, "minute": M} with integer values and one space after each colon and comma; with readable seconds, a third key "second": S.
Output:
{"hour": 1, "minute": 38}
